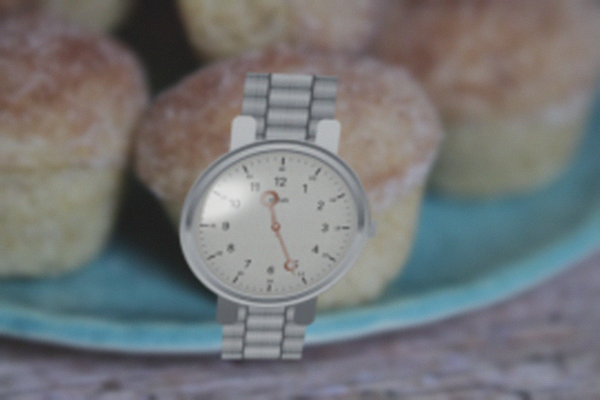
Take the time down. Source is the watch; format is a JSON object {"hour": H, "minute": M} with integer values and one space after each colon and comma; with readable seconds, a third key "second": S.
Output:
{"hour": 11, "minute": 26}
